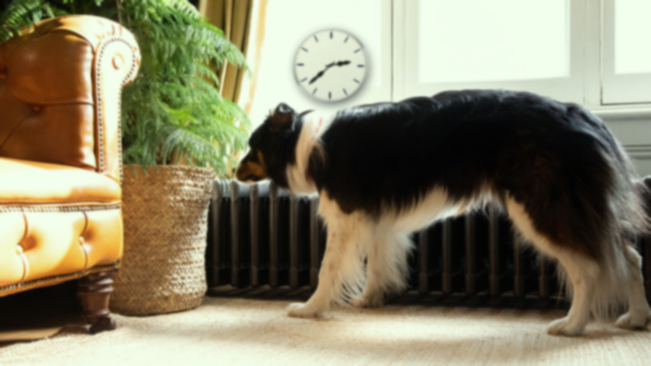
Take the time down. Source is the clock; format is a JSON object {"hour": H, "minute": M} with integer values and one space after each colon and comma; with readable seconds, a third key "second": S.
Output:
{"hour": 2, "minute": 38}
